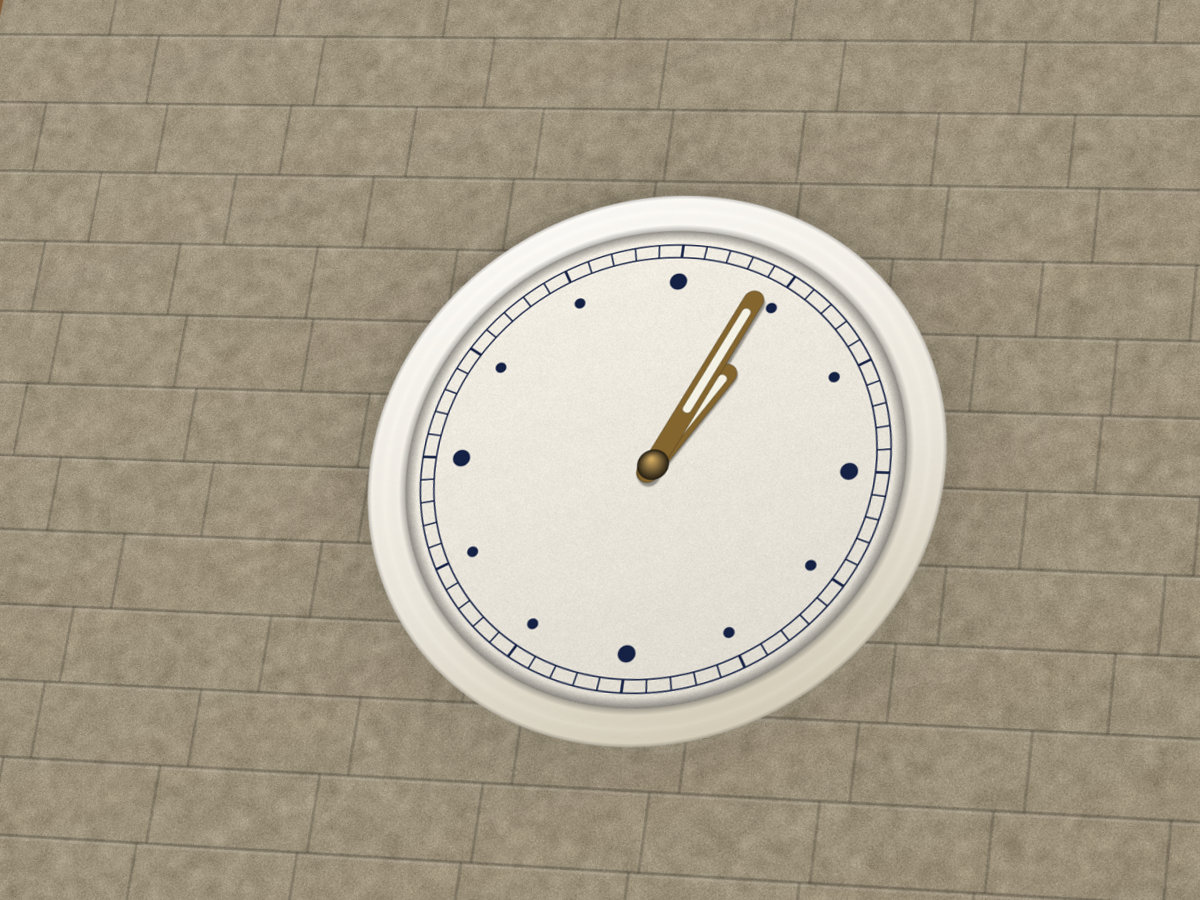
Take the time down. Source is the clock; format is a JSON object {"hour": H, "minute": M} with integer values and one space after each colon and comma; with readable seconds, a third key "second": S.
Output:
{"hour": 1, "minute": 4}
